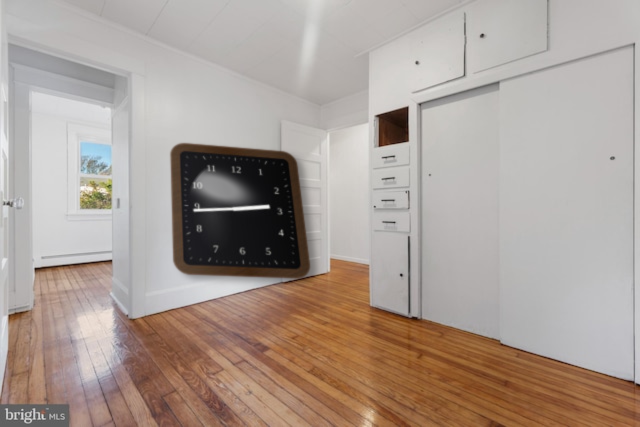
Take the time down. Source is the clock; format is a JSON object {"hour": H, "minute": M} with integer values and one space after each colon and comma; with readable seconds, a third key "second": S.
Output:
{"hour": 2, "minute": 44}
